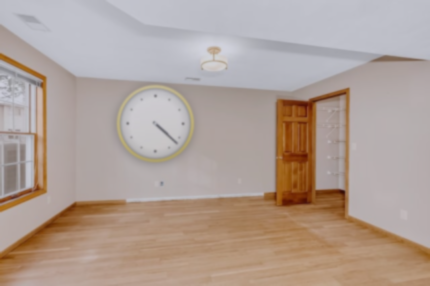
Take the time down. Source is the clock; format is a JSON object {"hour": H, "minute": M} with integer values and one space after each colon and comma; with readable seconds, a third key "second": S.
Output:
{"hour": 4, "minute": 22}
